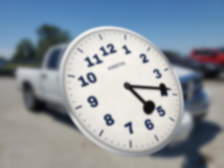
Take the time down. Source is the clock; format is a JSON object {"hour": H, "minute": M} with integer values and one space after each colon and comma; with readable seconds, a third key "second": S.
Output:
{"hour": 5, "minute": 19}
